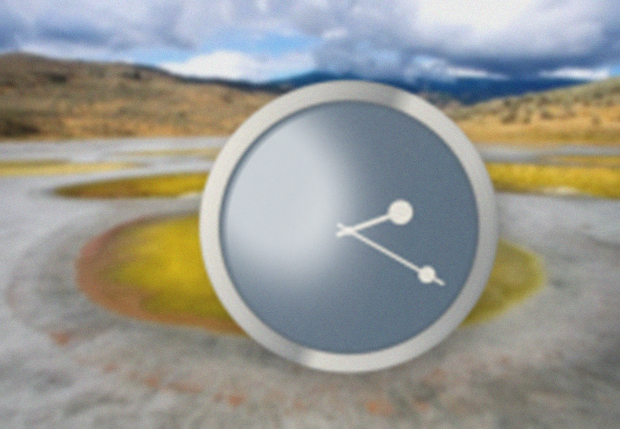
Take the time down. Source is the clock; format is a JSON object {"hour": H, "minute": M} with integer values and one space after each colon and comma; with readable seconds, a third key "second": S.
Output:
{"hour": 2, "minute": 20}
